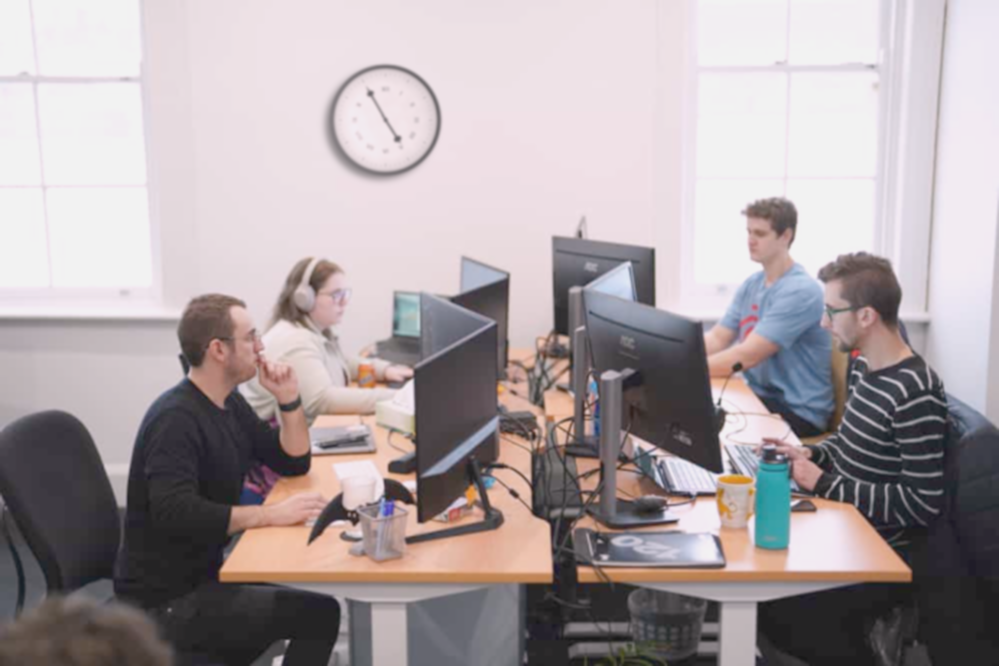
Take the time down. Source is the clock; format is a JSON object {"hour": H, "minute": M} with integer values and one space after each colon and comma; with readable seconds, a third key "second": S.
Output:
{"hour": 4, "minute": 55}
